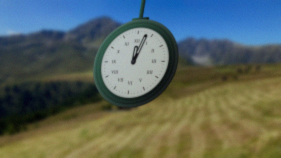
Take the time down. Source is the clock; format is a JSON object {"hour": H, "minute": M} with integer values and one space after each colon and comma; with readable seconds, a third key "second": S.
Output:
{"hour": 12, "minute": 3}
